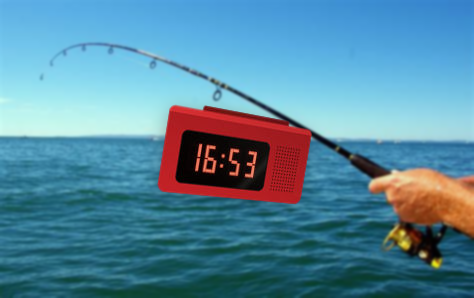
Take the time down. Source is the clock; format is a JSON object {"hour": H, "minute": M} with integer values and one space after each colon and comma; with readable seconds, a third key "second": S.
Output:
{"hour": 16, "minute": 53}
